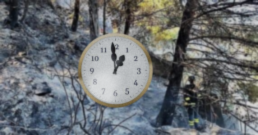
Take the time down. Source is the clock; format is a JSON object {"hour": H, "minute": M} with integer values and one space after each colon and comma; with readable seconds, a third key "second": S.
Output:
{"hour": 12, "minute": 59}
